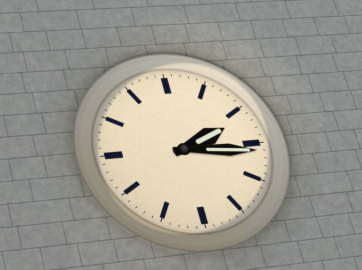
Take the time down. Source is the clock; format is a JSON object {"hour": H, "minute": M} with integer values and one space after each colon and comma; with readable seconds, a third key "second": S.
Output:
{"hour": 2, "minute": 16}
